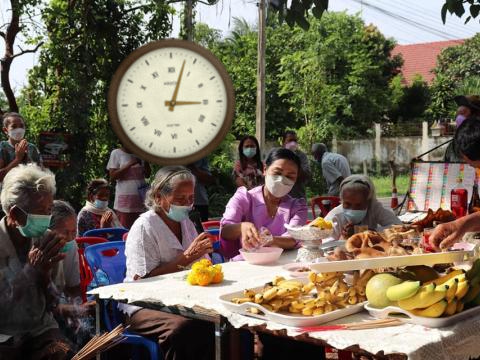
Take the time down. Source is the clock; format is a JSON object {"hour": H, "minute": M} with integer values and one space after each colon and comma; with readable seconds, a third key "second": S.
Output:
{"hour": 3, "minute": 3}
